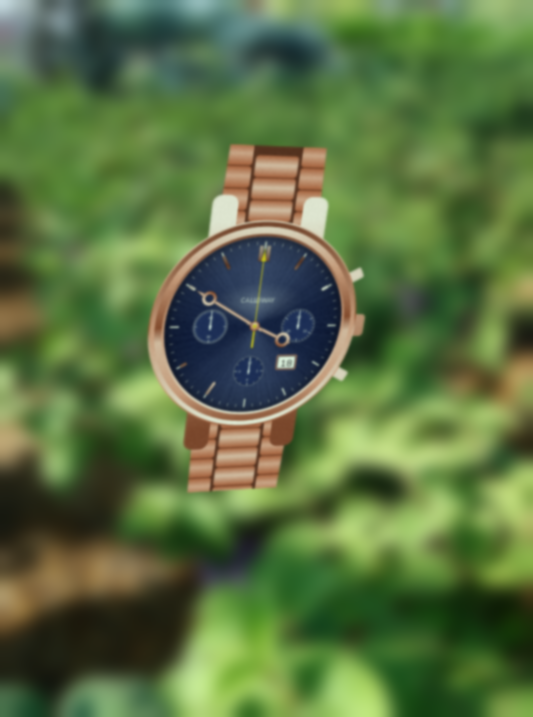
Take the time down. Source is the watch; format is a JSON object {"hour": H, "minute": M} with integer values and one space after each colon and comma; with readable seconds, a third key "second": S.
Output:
{"hour": 3, "minute": 50}
